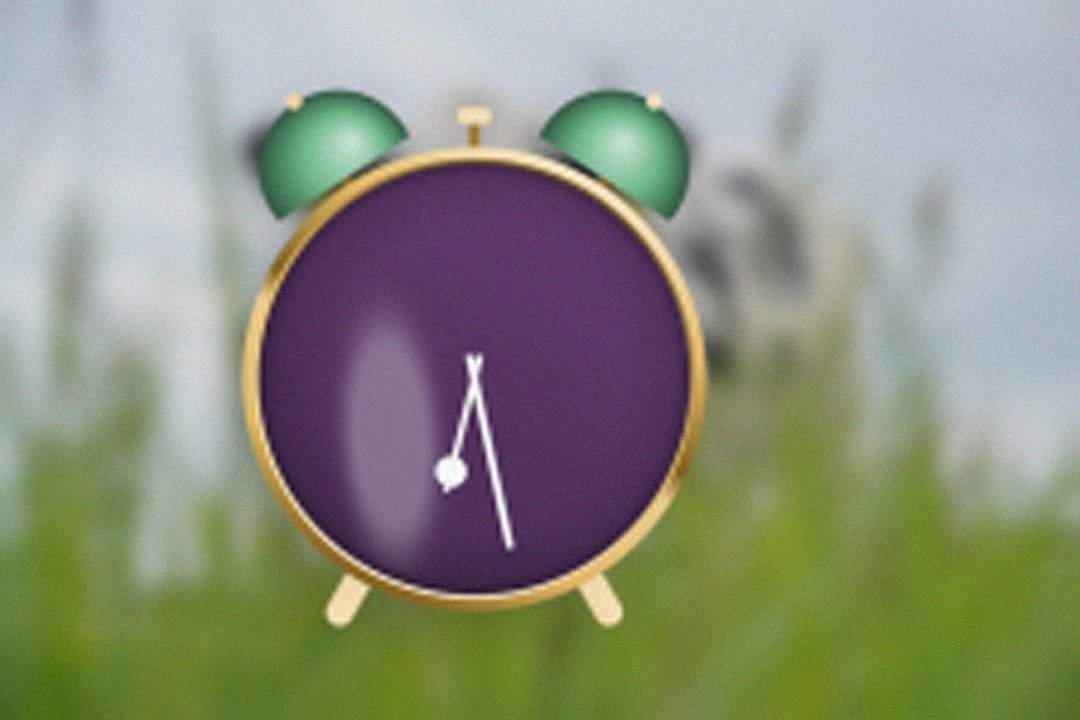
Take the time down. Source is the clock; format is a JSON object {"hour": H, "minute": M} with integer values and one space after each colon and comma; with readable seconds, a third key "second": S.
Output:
{"hour": 6, "minute": 28}
